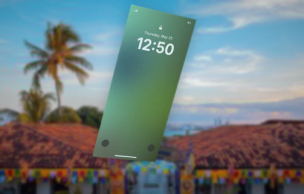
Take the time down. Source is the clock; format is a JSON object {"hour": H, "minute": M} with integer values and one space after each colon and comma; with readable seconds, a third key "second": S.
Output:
{"hour": 12, "minute": 50}
